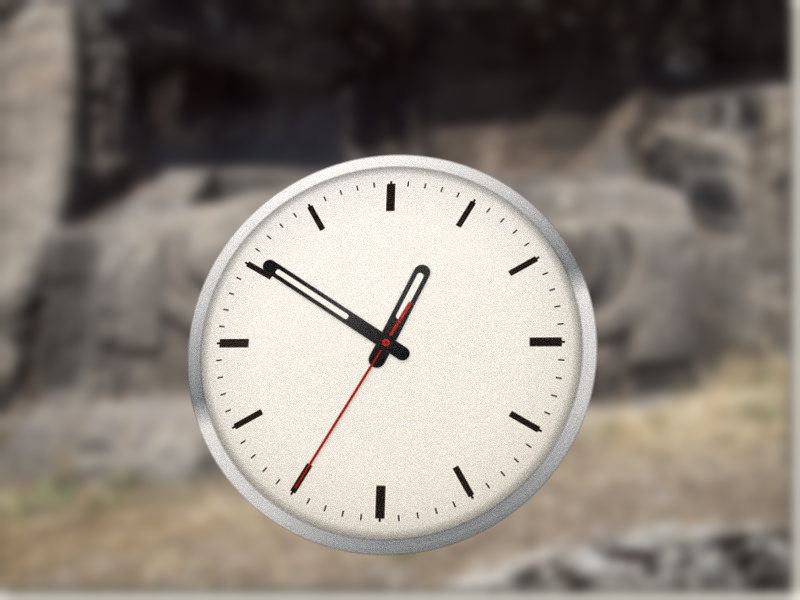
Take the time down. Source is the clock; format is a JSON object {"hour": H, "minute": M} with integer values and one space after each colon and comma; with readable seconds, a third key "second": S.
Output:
{"hour": 12, "minute": 50, "second": 35}
